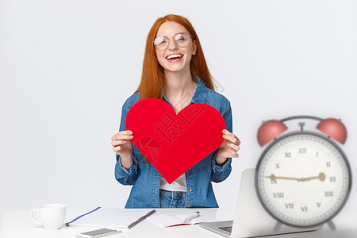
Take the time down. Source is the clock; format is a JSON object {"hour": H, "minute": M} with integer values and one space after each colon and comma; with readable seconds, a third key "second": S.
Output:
{"hour": 2, "minute": 46}
